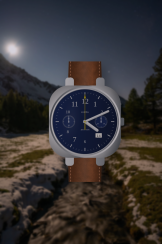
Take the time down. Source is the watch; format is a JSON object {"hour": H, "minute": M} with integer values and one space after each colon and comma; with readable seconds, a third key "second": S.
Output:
{"hour": 4, "minute": 11}
